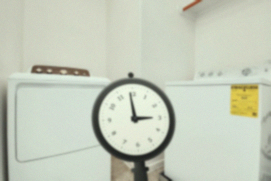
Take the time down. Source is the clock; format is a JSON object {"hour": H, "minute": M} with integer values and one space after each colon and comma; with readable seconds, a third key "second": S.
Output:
{"hour": 2, "minute": 59}
